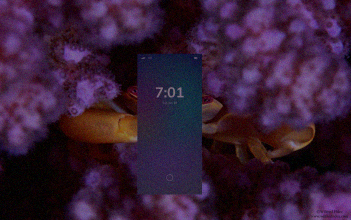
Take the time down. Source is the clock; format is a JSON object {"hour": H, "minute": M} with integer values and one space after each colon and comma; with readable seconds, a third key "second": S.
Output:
{"hour": 7, "minute": 1}
